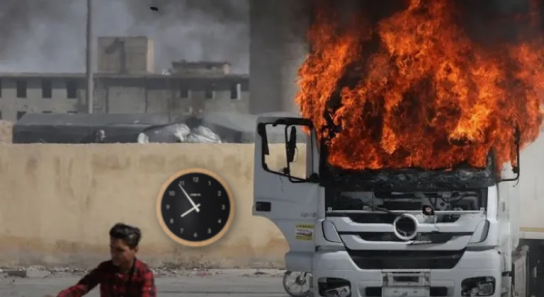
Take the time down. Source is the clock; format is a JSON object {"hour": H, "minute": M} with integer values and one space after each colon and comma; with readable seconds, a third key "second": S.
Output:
{"hour": 7, "minute": 54}
